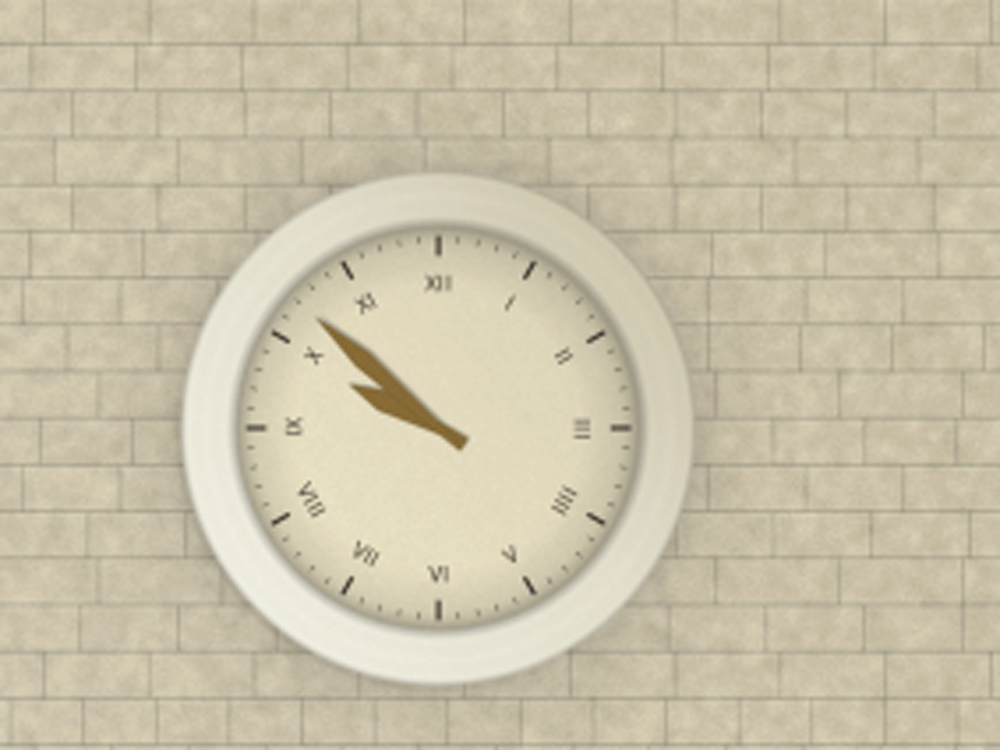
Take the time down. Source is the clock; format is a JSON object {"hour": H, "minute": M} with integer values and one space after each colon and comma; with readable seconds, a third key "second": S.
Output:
{"hour": 9, "minute": 52}
